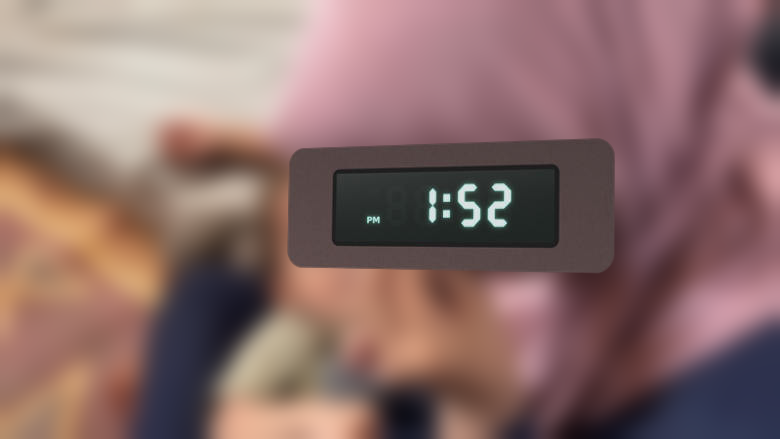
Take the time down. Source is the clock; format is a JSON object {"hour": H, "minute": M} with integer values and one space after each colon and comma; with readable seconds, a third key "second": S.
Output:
{"hour": 1, "minute": 52}
